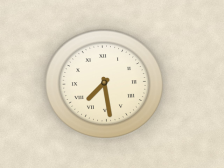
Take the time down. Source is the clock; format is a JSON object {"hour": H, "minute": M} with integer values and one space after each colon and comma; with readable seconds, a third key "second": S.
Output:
{"hour": 7, "minute": 29}
